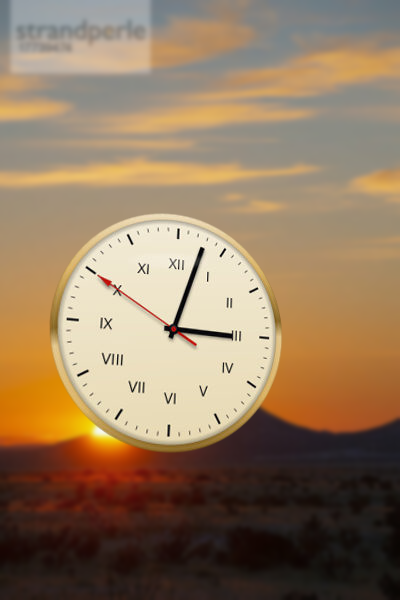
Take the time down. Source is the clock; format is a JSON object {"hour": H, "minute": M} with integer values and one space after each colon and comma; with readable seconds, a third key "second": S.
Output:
{"hour": 3, "minute": 2, "second": 50}
